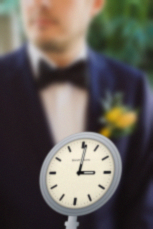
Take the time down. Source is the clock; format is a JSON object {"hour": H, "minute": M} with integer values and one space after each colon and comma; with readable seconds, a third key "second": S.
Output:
{"hour": 3, "minute": 1}
